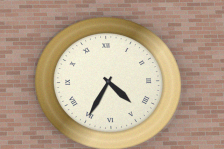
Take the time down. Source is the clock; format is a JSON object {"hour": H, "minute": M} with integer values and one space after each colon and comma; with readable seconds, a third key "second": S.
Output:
{"hour": 4, "minute": 35}
